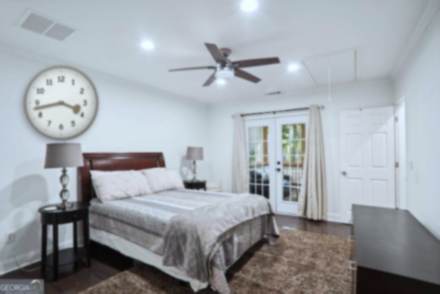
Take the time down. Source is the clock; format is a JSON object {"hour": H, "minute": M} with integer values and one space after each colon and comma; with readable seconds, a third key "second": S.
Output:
{"hour": 3, "minute": 43}
